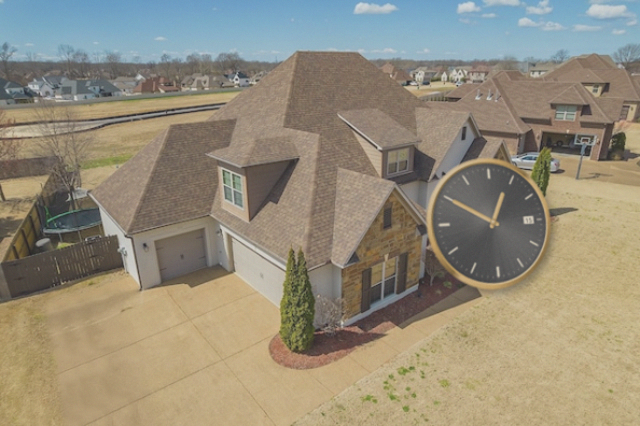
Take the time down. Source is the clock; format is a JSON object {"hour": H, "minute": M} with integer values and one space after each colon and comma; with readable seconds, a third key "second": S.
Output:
{"hour": 12, "minute": 50}
